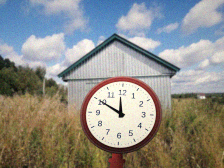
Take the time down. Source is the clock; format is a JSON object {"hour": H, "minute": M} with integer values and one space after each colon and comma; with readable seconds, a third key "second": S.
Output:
{"hour": 11, "minute": 50}
